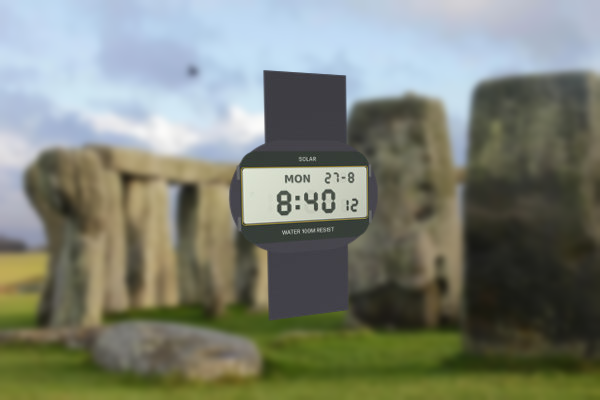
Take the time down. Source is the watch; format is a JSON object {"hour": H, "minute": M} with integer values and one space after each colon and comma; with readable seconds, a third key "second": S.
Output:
{"hour": 8, "minute": 40, "second": 12}
